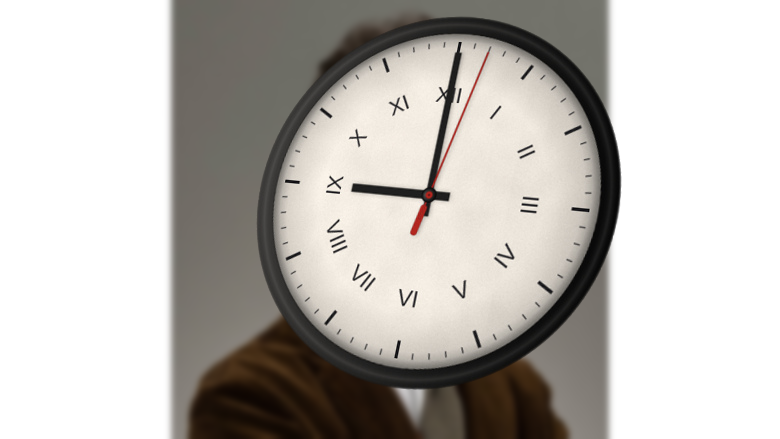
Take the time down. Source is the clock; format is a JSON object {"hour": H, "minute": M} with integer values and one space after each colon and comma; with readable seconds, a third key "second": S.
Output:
{"hour": 9, "minute": 0, "second": 2}
